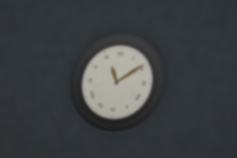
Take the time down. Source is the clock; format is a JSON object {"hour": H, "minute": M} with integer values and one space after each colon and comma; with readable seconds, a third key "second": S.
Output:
{"hour": 11, "minute": 9}
